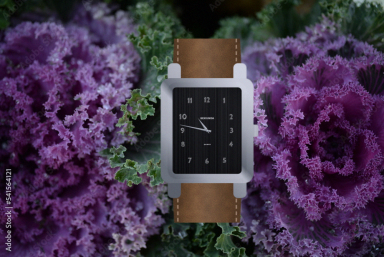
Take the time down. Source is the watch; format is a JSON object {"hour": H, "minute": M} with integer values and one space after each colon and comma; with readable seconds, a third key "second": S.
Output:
{"hour": 10, "minute": 47}
